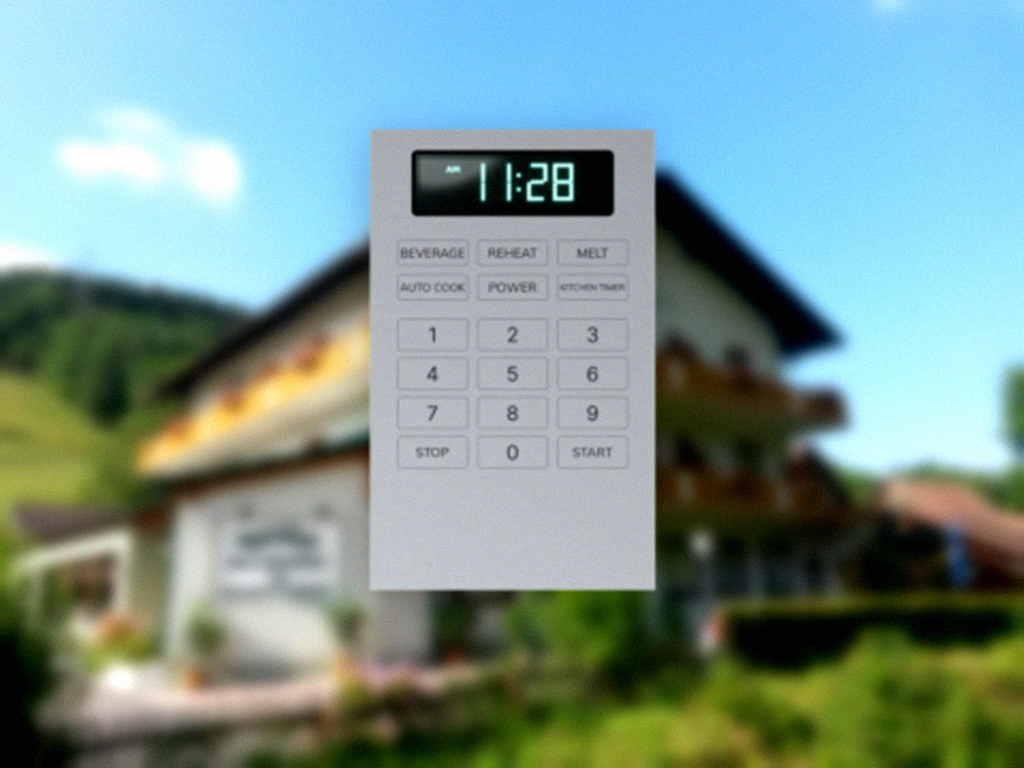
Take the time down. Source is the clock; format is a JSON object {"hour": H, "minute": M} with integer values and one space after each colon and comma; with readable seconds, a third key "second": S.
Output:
{"hour": 11, "minute": 28}
